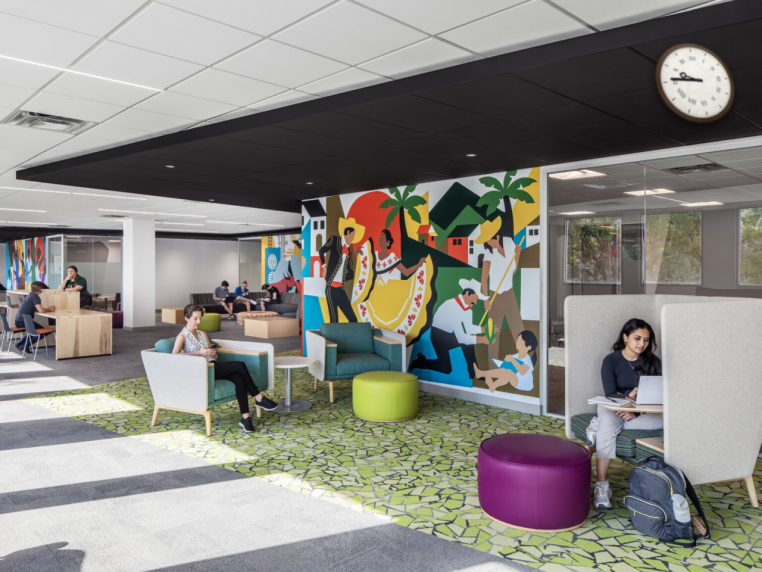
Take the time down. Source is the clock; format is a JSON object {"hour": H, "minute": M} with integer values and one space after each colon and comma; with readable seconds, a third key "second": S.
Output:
{"hour": 9, "minute": 46}
